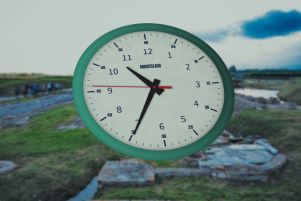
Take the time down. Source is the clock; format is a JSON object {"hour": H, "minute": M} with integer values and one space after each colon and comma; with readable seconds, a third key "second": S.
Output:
{"hour": 10, "minute": 34, "second": 46}
